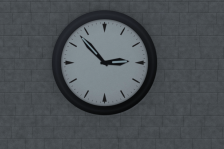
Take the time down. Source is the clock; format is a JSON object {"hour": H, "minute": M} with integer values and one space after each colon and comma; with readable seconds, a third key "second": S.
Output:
{"hour": 2, "minute": 53}
